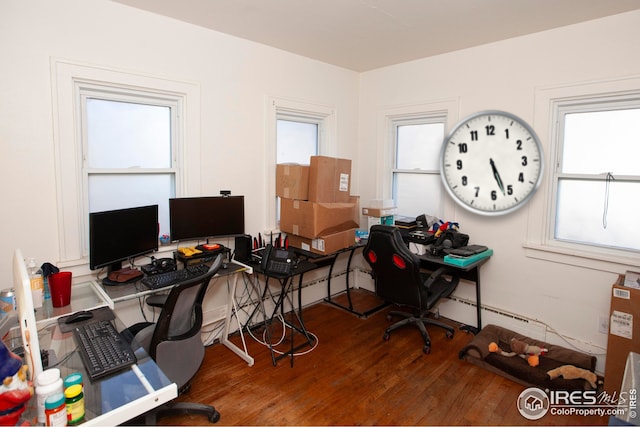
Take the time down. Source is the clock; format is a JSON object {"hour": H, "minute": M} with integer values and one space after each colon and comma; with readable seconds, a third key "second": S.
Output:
{"hour": 5, "minute": 27}
